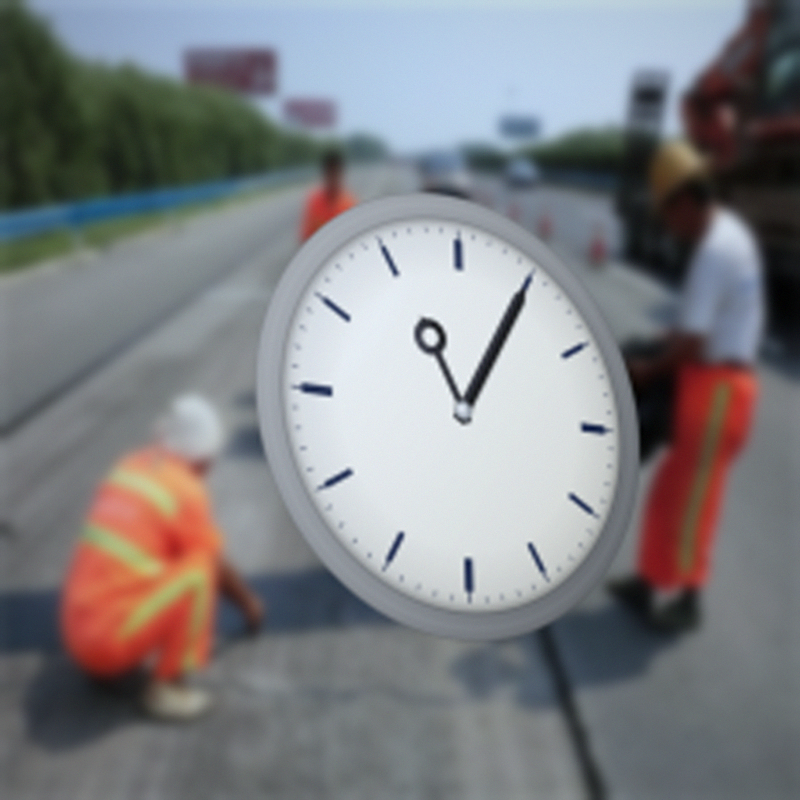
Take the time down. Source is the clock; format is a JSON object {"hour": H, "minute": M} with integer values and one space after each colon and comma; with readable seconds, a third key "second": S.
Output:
{"hour": 11, "minute": 5}
